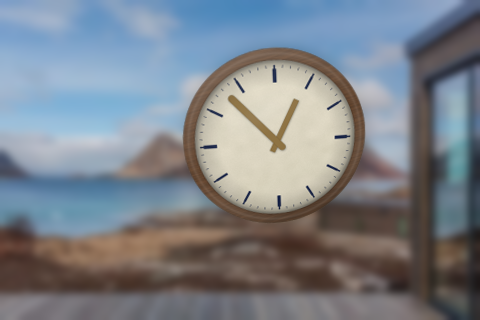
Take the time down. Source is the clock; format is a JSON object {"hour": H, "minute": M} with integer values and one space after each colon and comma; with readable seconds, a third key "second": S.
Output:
{"hour": 12, "minute": 53}
